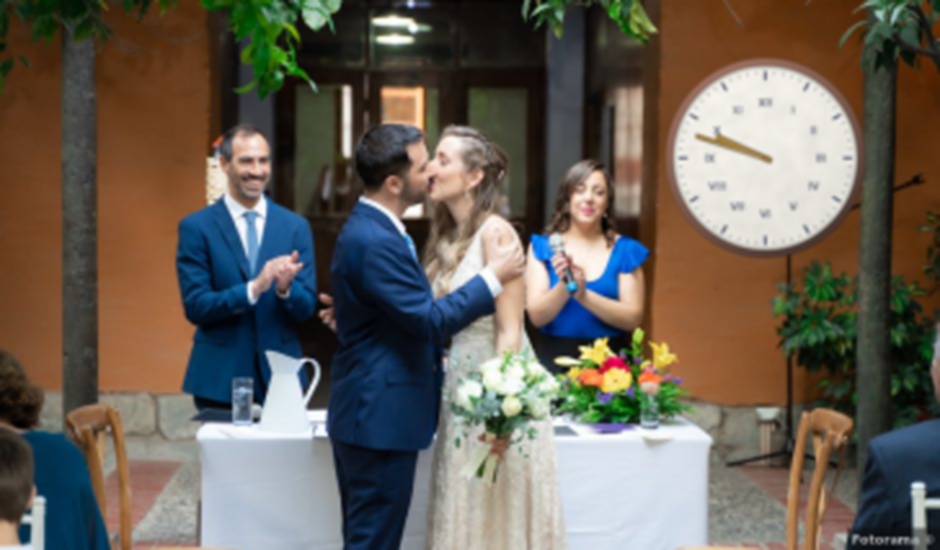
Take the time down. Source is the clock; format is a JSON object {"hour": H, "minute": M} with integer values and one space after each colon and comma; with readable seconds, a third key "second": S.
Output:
{"hour": 9, "minute": 48}
